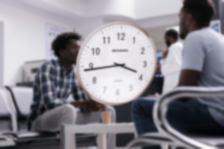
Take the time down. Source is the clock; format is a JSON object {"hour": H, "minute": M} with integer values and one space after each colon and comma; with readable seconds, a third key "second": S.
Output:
{"hour": 3, "minute": 44}
